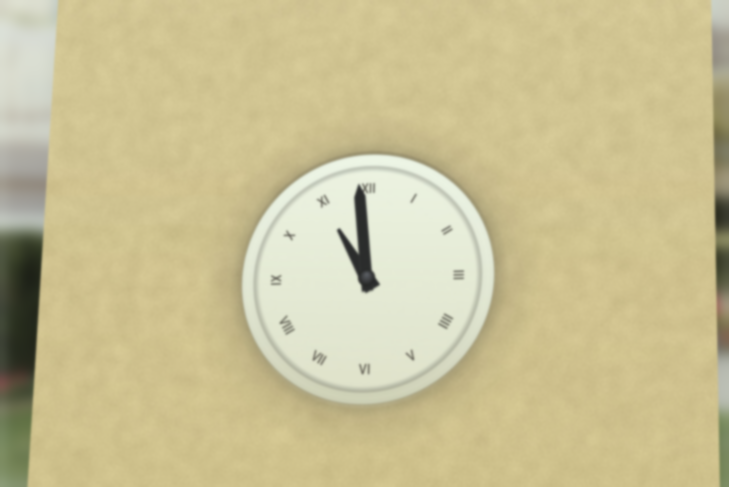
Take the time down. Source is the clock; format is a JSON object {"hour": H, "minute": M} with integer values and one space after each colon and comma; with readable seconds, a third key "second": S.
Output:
{"hour": 10, "minute": 59}
